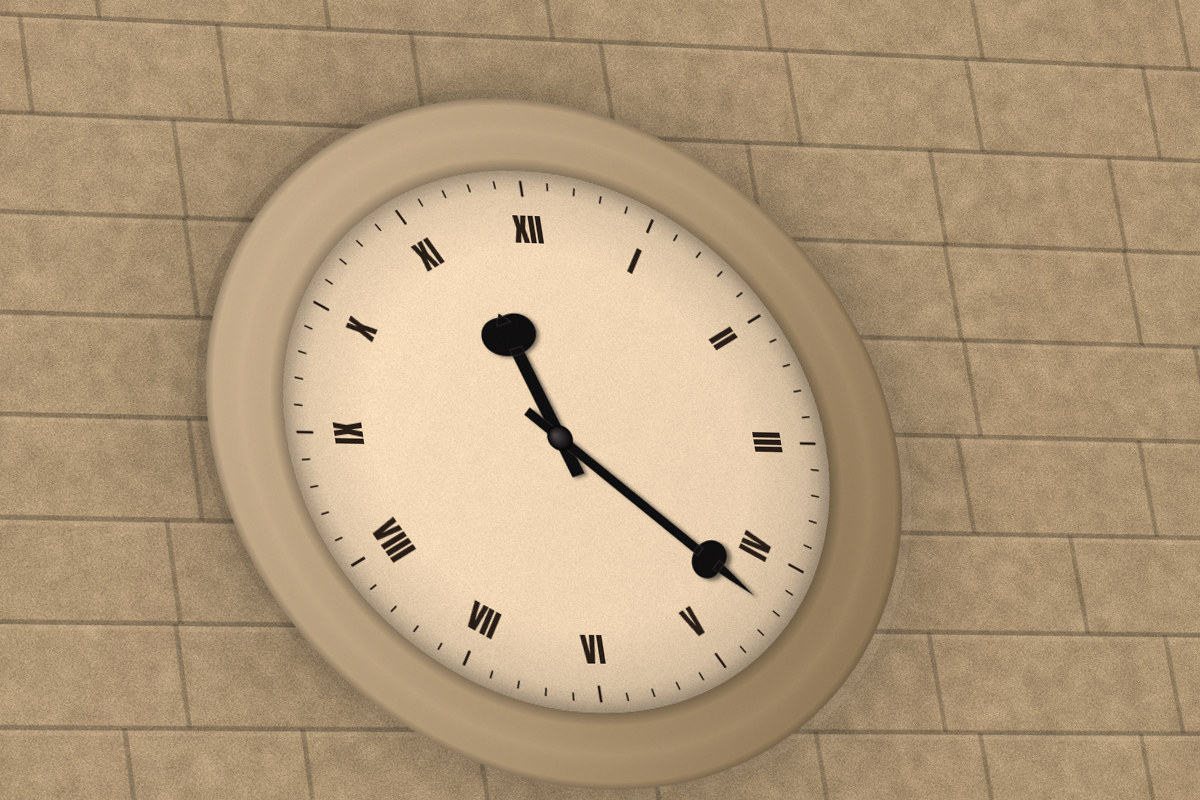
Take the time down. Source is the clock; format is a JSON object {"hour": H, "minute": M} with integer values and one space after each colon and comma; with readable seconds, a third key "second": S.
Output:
{"hour": 11, "minute": 22}
